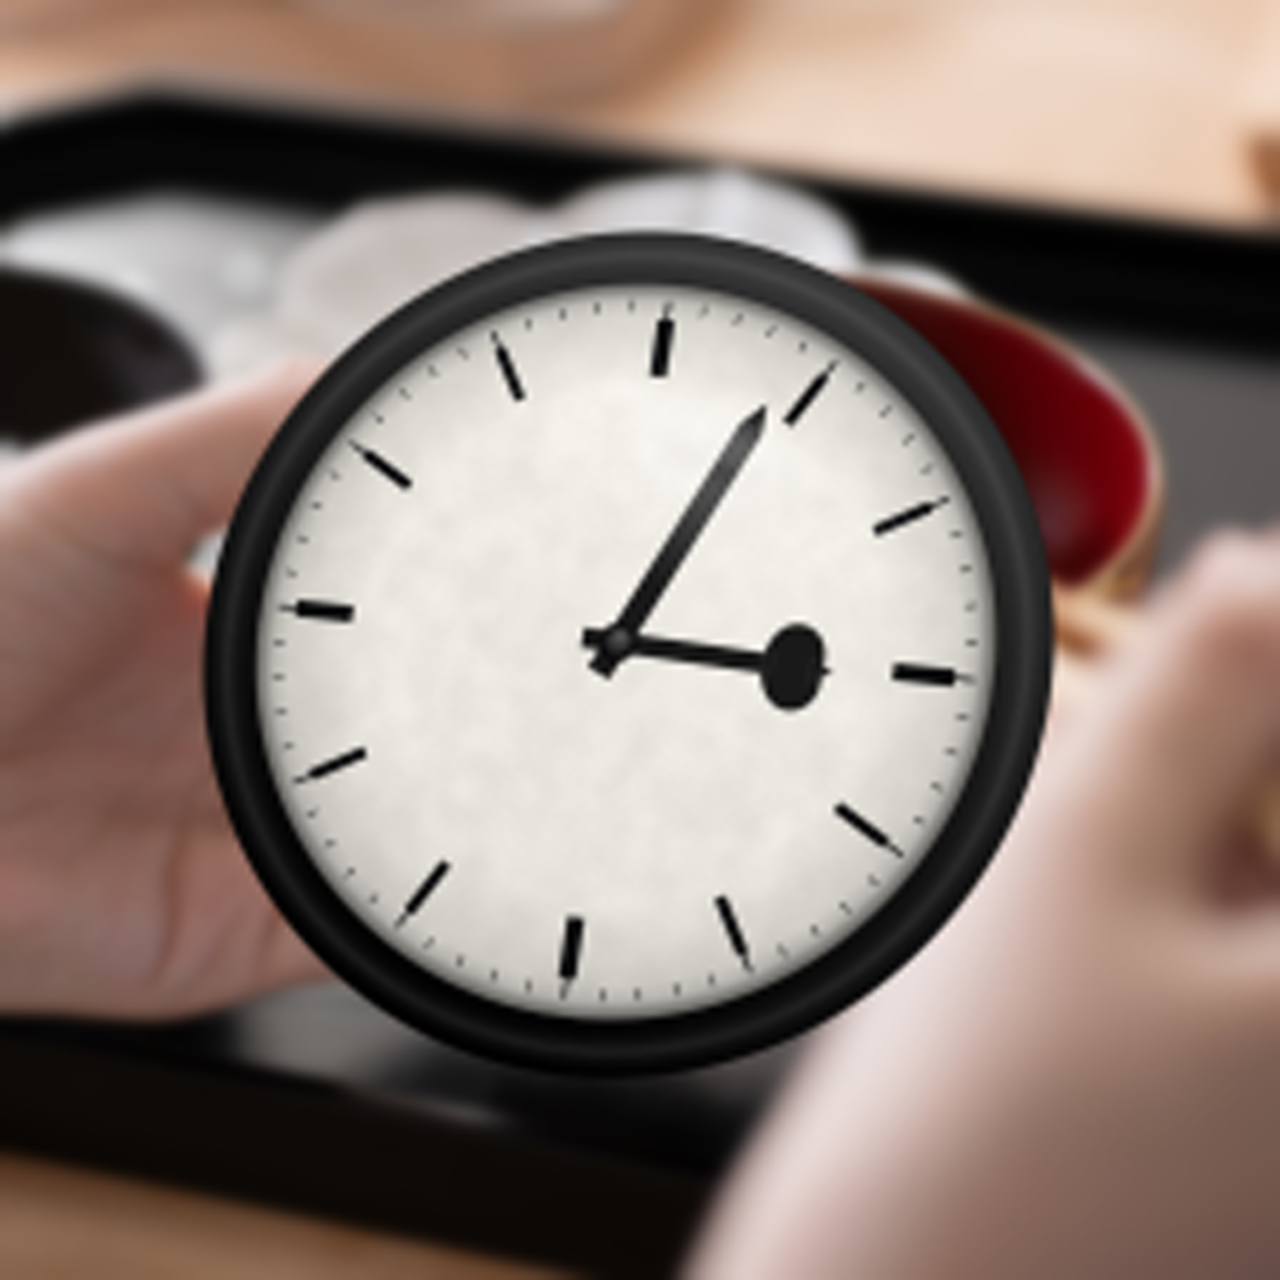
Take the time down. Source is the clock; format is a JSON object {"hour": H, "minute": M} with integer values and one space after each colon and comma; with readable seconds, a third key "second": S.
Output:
{"hour": 3, "minute": 4}
